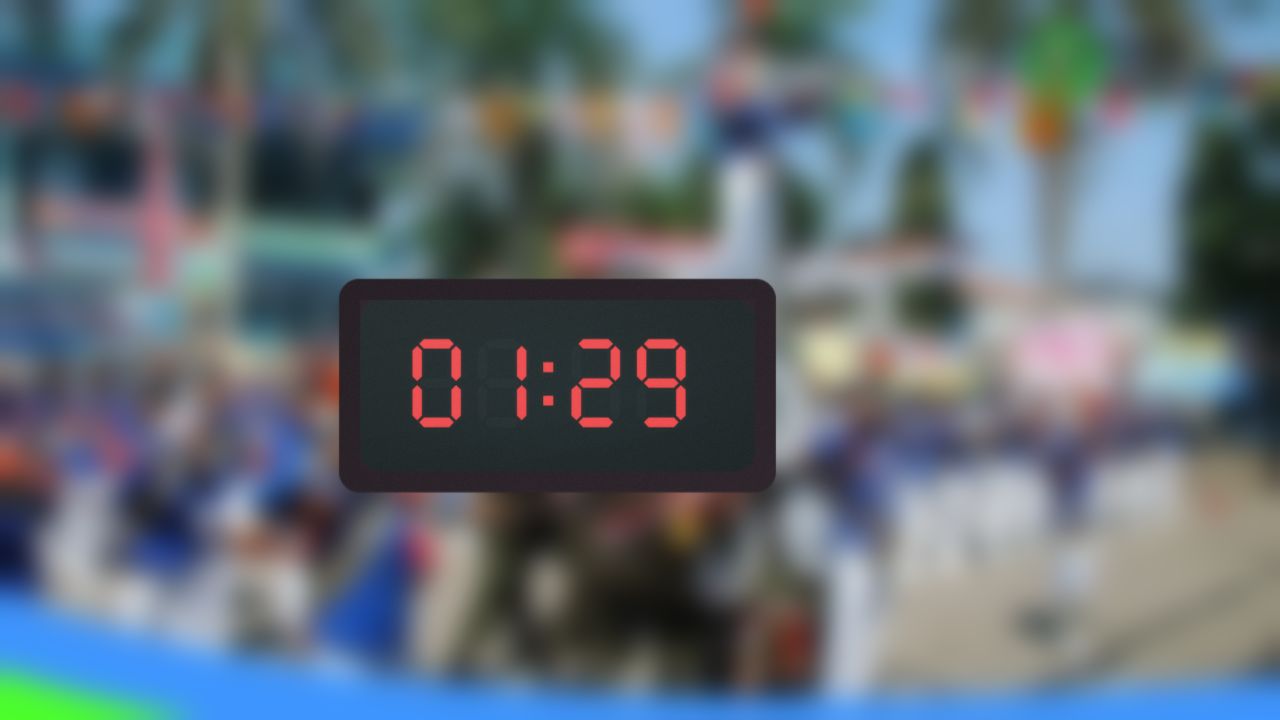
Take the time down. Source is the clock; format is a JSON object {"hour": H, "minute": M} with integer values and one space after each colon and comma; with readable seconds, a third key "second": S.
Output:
{"hour": 1, "minute": 29}
